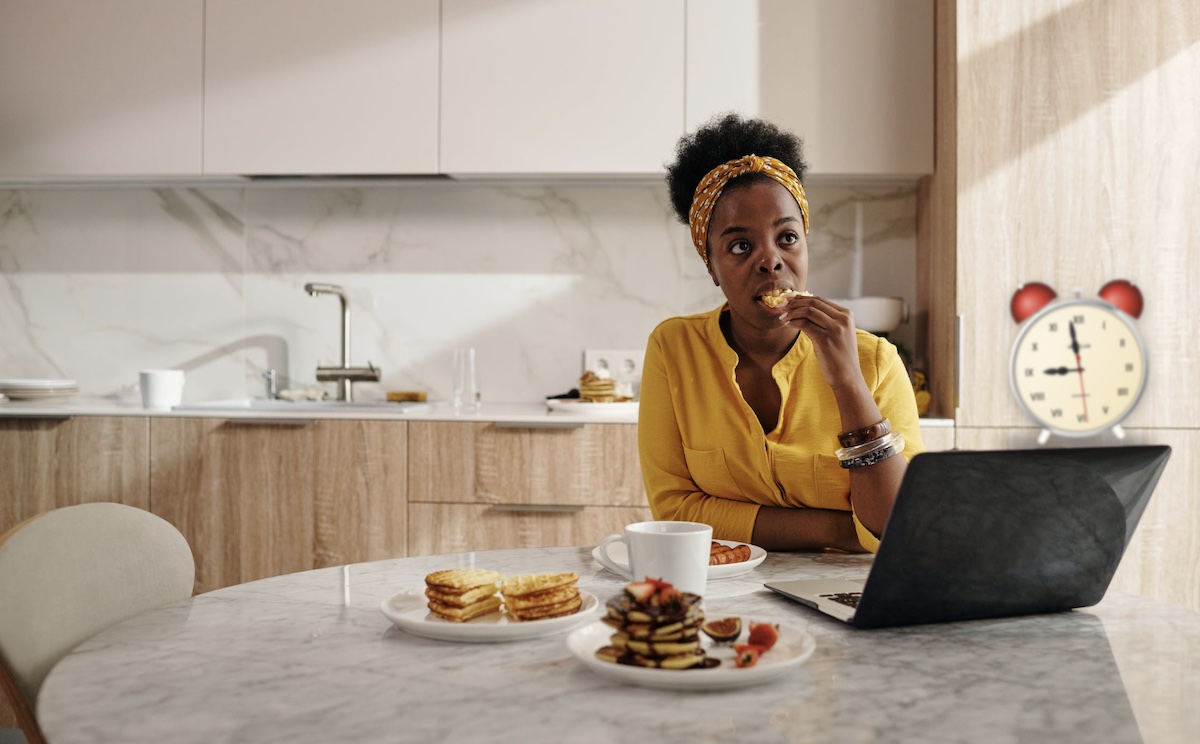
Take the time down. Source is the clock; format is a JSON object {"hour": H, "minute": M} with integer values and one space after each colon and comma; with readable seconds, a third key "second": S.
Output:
{"hour": 8, "minute": 58, "second": 29}
